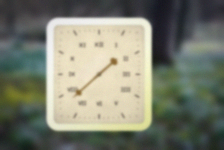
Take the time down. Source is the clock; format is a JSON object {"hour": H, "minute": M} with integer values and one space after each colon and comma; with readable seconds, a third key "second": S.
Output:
{"hour": 1, "minute": 38}
